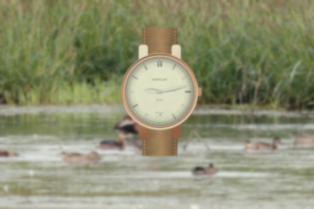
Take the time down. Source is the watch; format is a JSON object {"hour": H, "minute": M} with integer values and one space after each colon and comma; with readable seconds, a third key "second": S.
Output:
{"hour": 9, "minute": 13}
